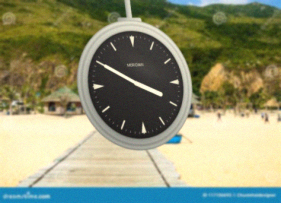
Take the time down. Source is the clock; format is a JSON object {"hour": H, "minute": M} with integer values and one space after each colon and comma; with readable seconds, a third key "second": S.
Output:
{"hour": 3, "minute": 50}
